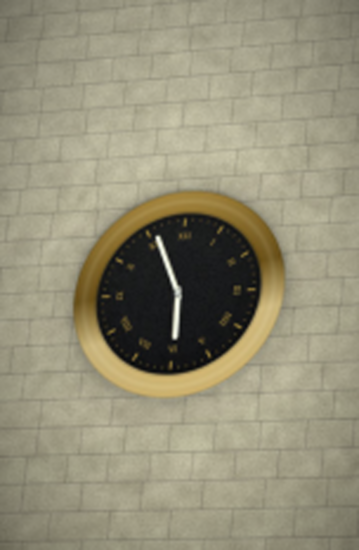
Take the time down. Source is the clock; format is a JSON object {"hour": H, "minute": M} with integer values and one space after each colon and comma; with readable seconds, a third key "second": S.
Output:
{"hour": 5, "minute": 56}
